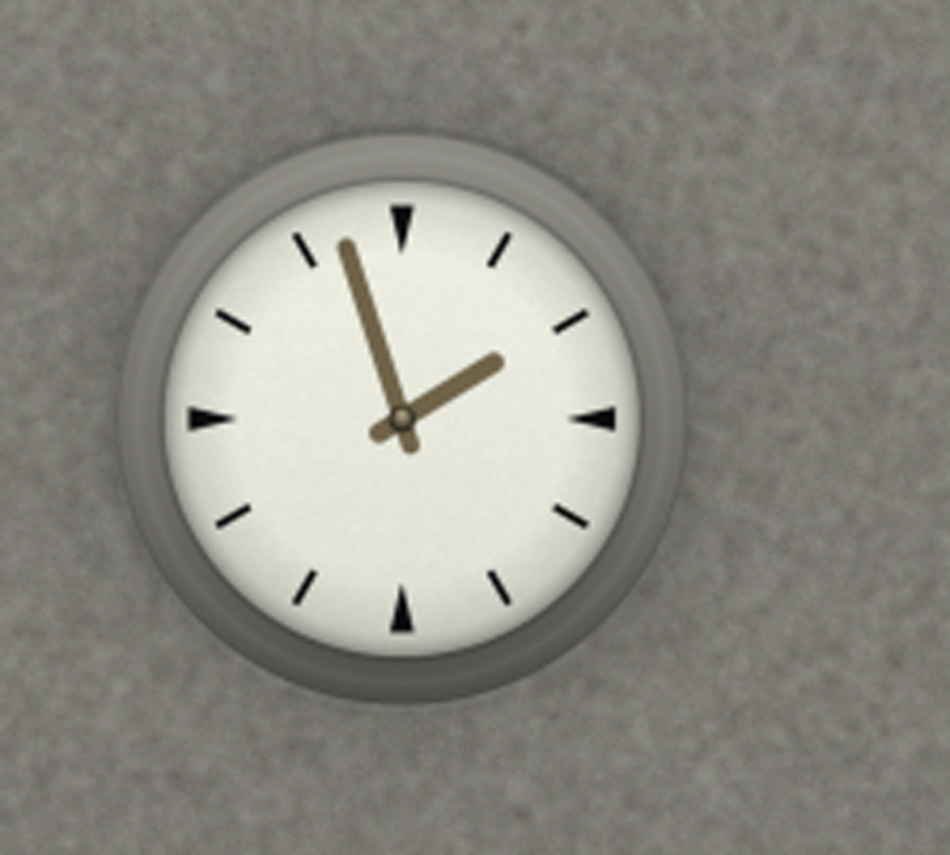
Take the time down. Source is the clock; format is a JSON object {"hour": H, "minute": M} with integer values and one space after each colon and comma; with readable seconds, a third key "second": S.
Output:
{"hour": 1, "minute": 57}
